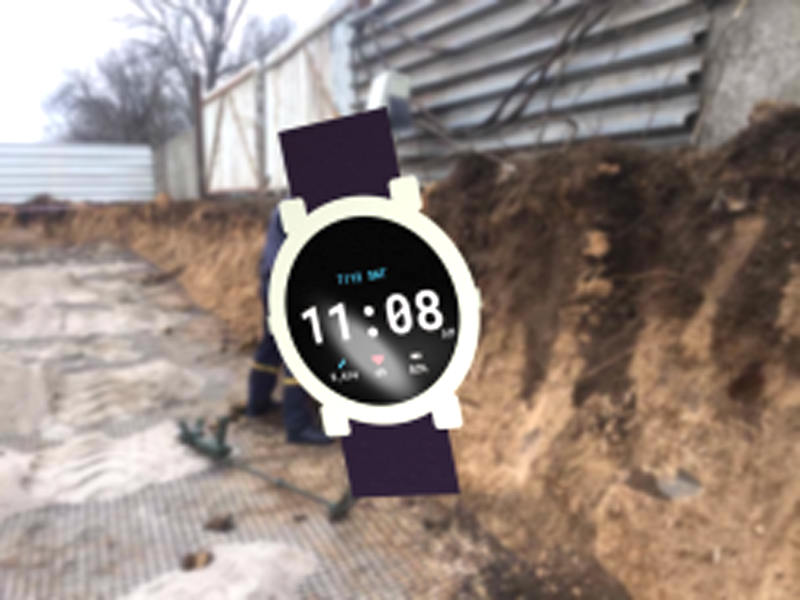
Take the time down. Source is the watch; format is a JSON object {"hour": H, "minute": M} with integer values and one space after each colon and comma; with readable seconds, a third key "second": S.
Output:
{"hour": 11, "minute": 8}
